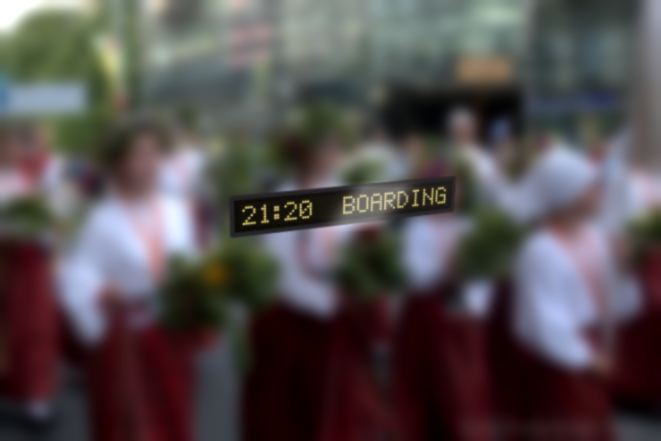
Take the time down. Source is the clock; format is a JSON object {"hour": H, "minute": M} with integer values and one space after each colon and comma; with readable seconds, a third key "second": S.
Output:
{"hour": 21, "minute": 20}
